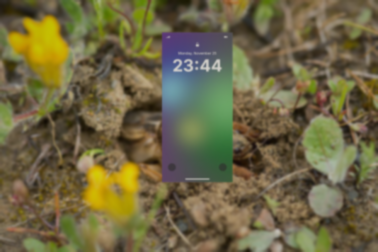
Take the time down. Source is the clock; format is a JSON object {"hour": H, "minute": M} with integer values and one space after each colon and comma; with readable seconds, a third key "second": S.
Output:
{"hour": 23, "minute": 44}
